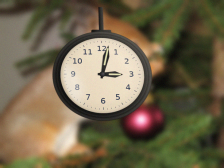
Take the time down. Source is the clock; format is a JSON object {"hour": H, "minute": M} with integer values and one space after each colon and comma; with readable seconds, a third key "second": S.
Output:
{"hour": 3, "minute": 2}
